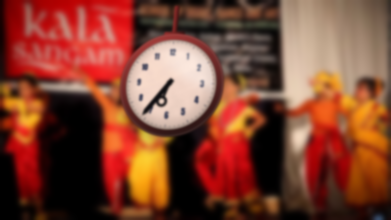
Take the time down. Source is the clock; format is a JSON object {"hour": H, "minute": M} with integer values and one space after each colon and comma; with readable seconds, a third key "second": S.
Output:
{"hour": 6, "minute": 36}
